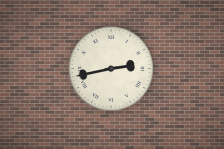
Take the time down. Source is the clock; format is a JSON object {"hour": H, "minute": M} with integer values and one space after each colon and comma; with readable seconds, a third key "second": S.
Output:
{"hour": 2, "minute": 43}
